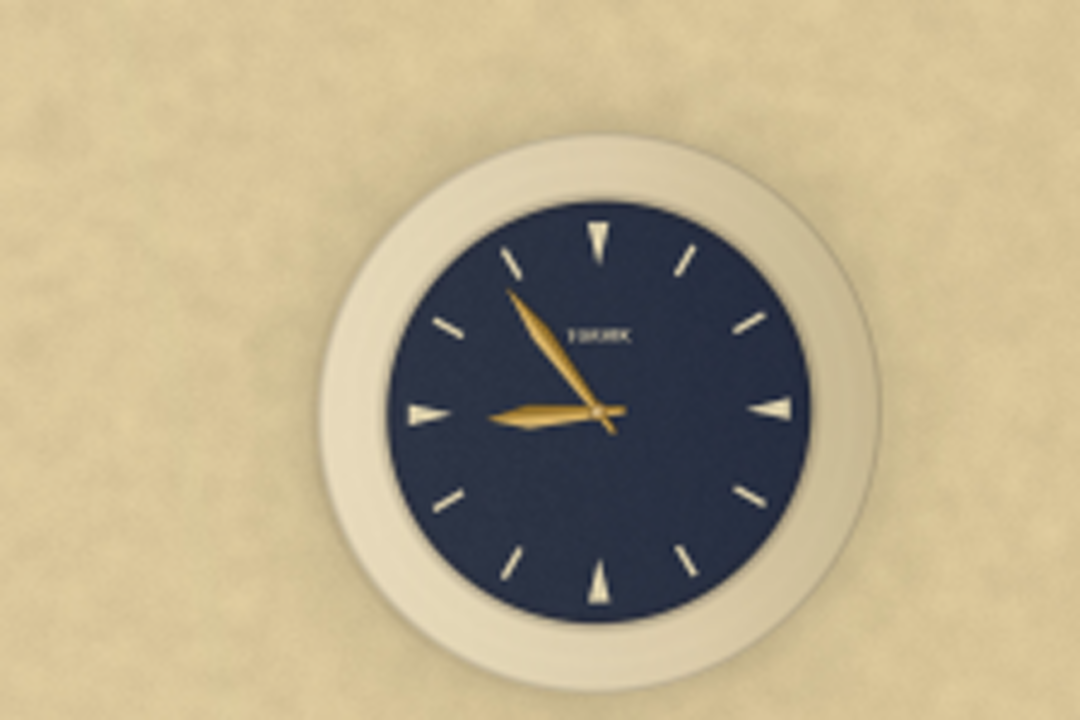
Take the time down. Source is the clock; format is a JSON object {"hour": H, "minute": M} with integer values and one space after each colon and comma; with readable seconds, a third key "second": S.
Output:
{"hour": 8, "minute": 54}
